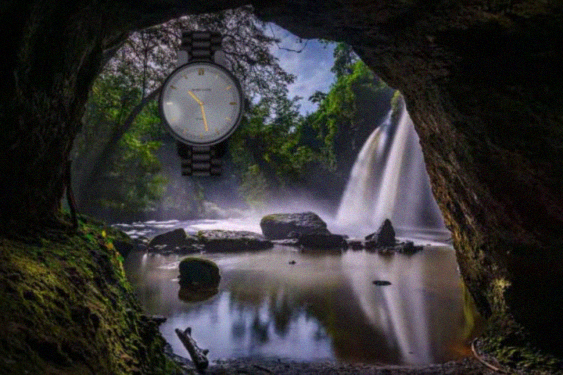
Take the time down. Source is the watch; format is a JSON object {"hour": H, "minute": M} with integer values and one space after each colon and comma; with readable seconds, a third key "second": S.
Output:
{"hour": 10, "minute": 28}
